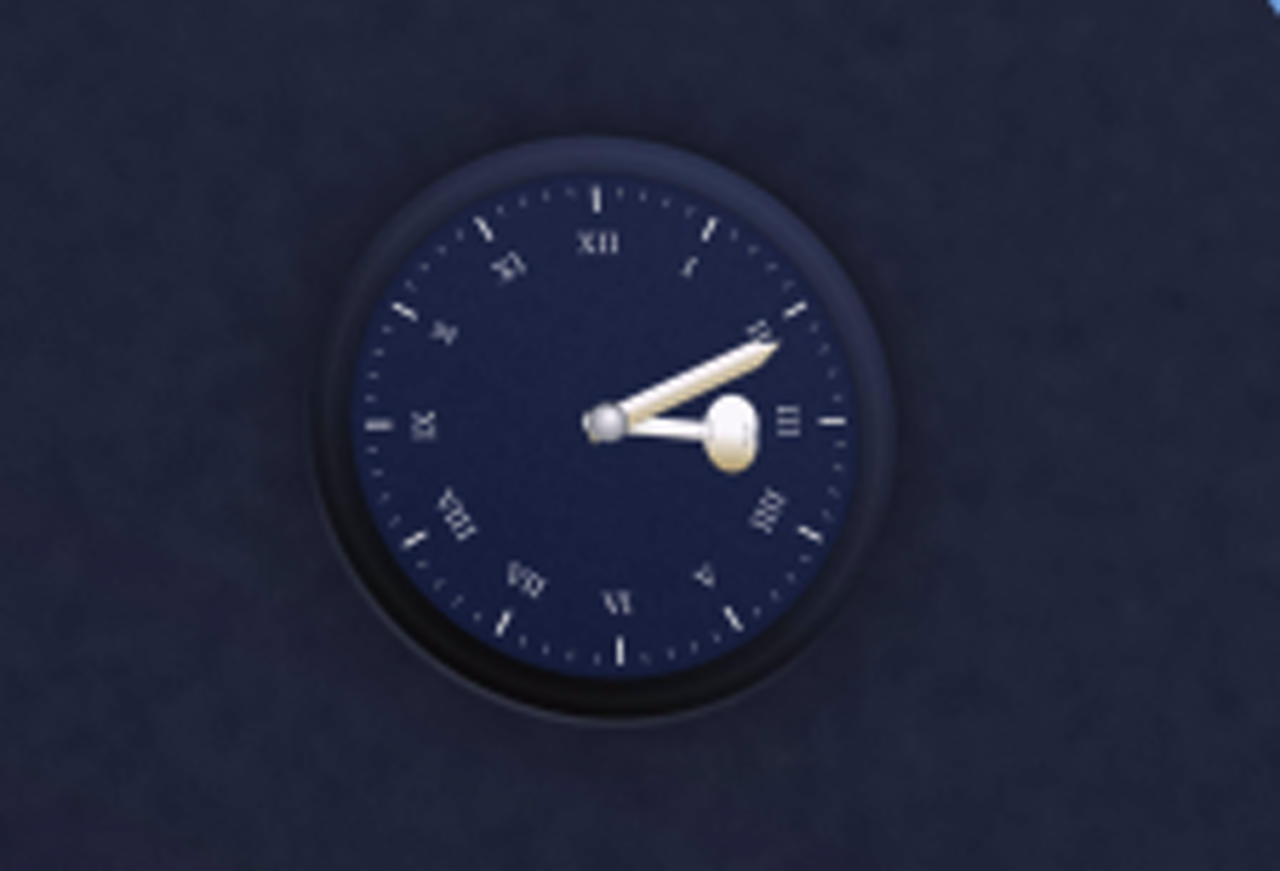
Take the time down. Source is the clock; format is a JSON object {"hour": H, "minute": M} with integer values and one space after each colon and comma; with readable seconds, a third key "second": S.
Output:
{"hour": 3, "minute": 11}
